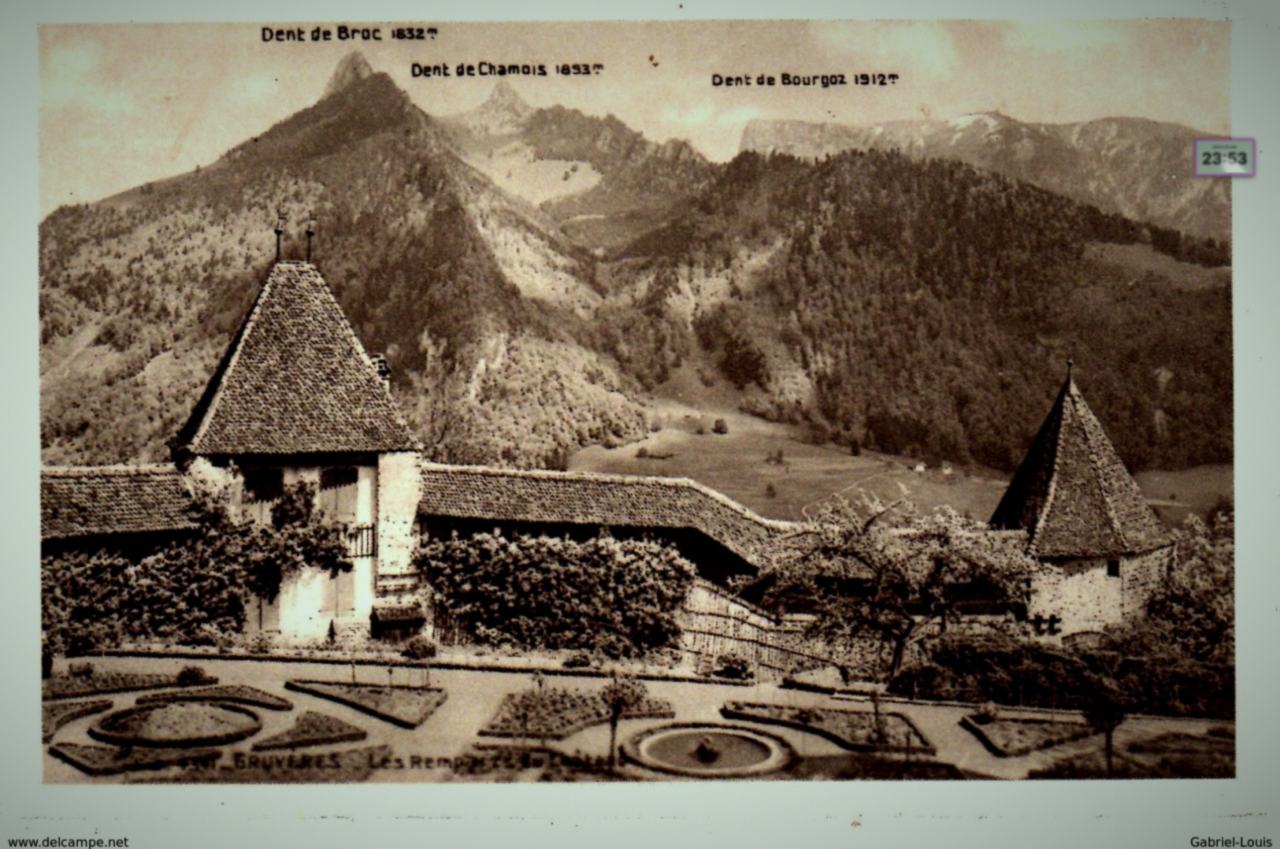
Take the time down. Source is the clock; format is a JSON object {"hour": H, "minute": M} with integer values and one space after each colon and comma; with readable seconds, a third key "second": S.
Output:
{"hour": 23, "minute": 53}
